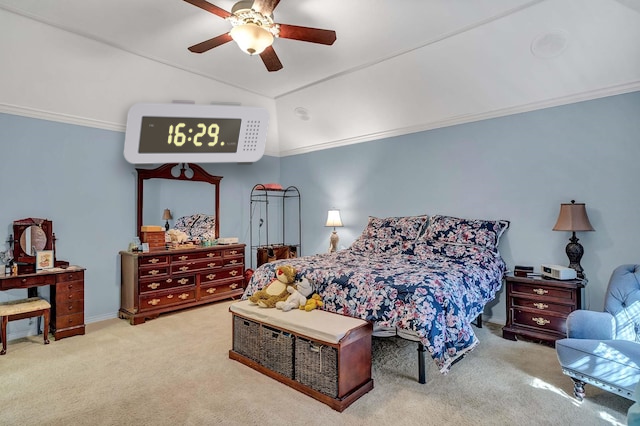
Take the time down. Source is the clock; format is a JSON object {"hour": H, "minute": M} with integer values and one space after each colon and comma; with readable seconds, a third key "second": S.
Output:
{"hour": 16, "minute": 29}
